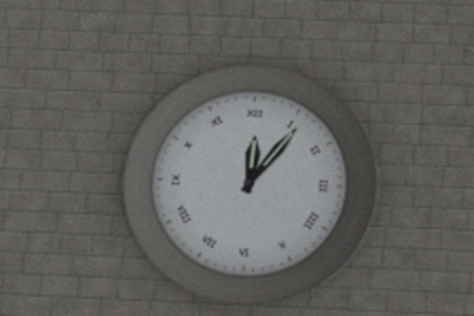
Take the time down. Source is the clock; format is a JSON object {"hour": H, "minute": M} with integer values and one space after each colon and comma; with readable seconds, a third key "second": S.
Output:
{"hour": 12, "minute": 6}
